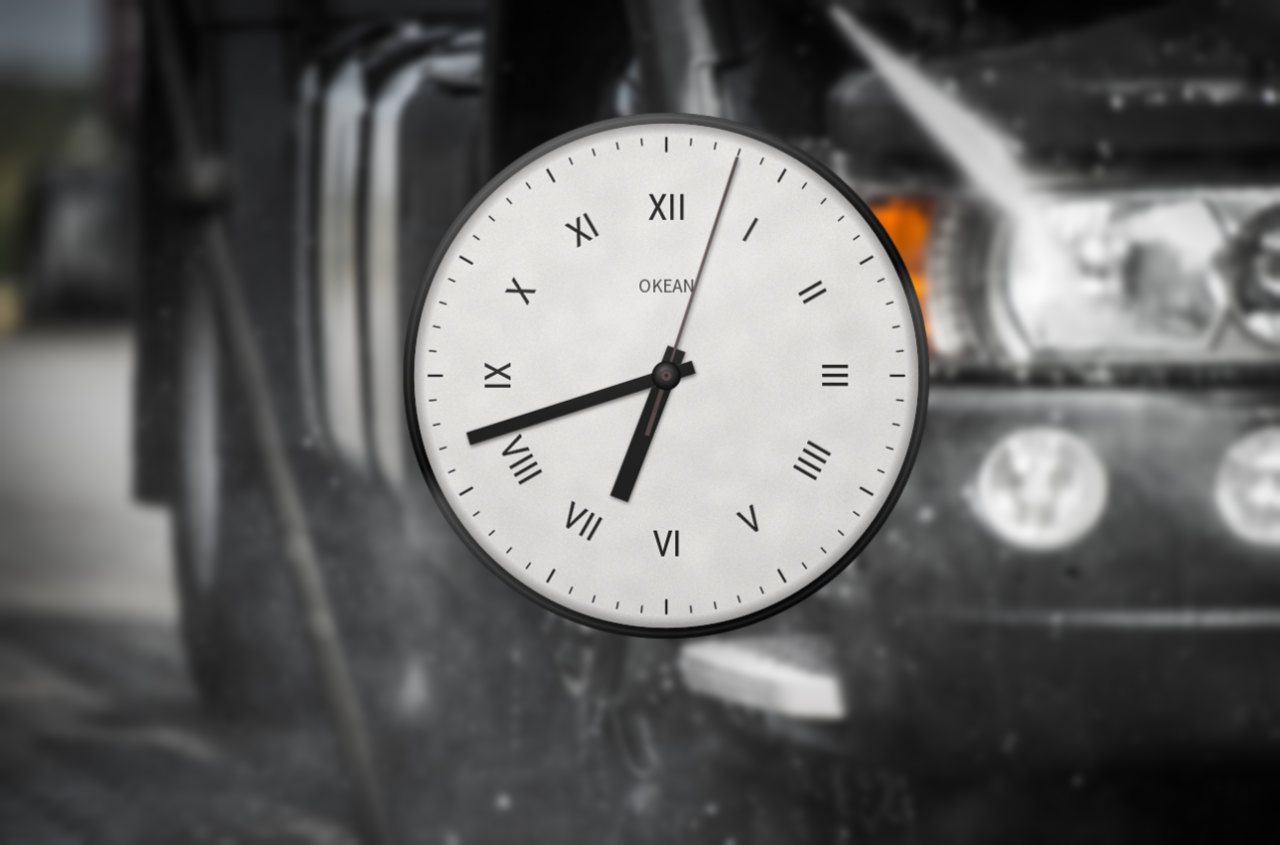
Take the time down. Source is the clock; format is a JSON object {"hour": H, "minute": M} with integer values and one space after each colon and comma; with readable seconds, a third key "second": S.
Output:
{"hour": 6, "minute": 42, "second": 3}
